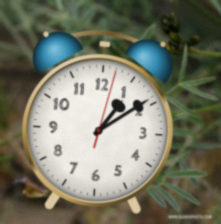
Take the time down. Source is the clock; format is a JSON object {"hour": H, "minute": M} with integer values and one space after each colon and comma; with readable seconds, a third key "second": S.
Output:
{"hour": 1, "minute": 9, "second": 2}
